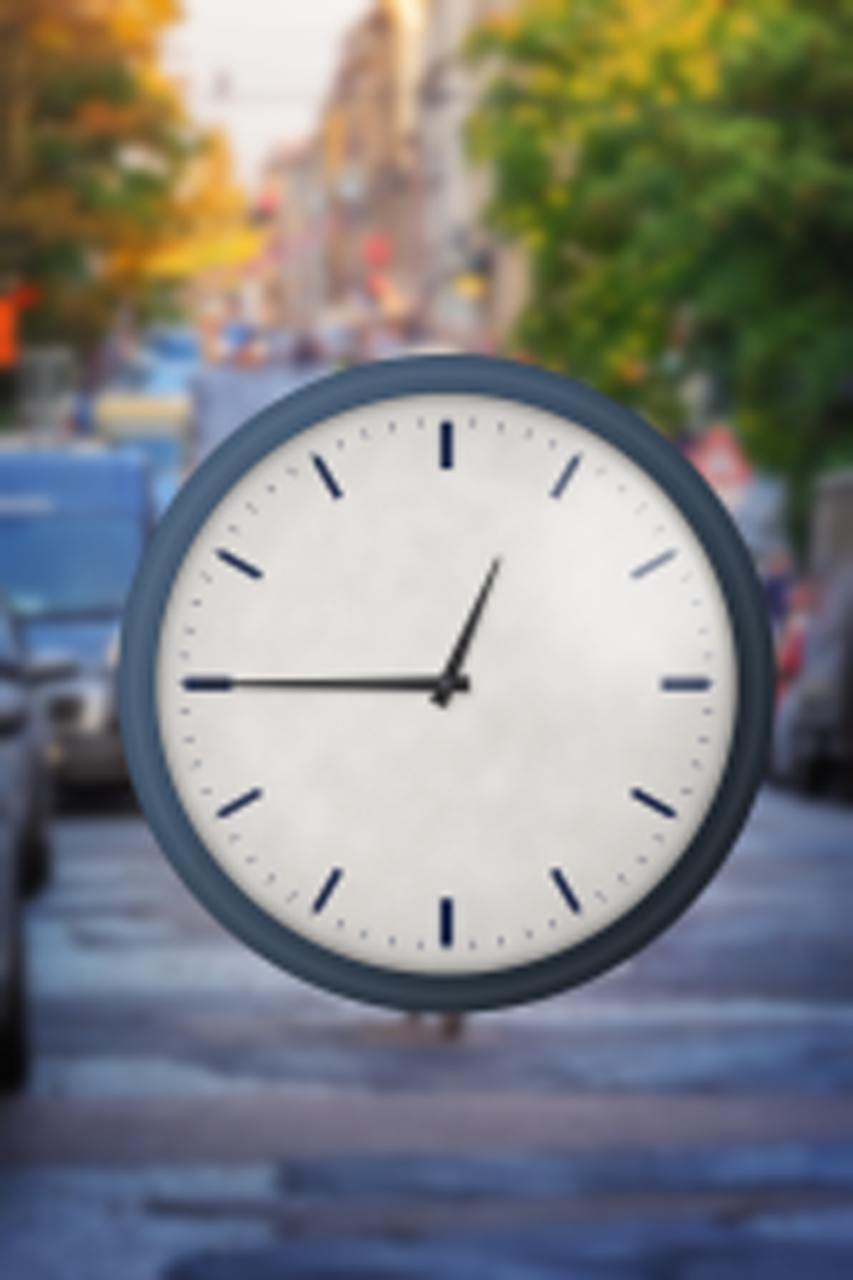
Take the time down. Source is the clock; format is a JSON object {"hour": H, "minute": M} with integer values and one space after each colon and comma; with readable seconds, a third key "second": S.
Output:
{"hour": 12, "minute": 45}
